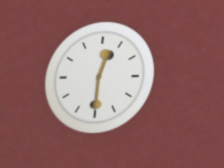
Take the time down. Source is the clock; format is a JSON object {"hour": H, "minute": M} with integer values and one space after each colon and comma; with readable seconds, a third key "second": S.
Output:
{"hour": 12, "minute": 30}
